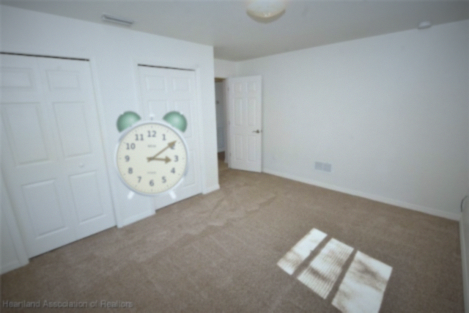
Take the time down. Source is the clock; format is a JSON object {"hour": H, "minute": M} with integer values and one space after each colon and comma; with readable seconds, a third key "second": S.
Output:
{"hour": 3, "minute": 9}
